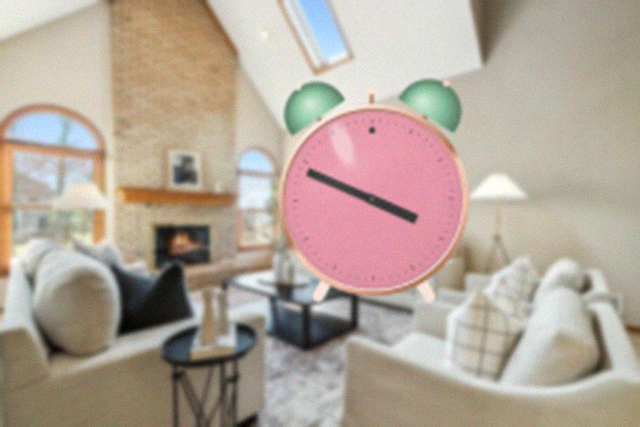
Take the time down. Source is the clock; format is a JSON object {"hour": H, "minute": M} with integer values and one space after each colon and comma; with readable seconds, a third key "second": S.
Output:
{"hour": 3, "minute": 49}
